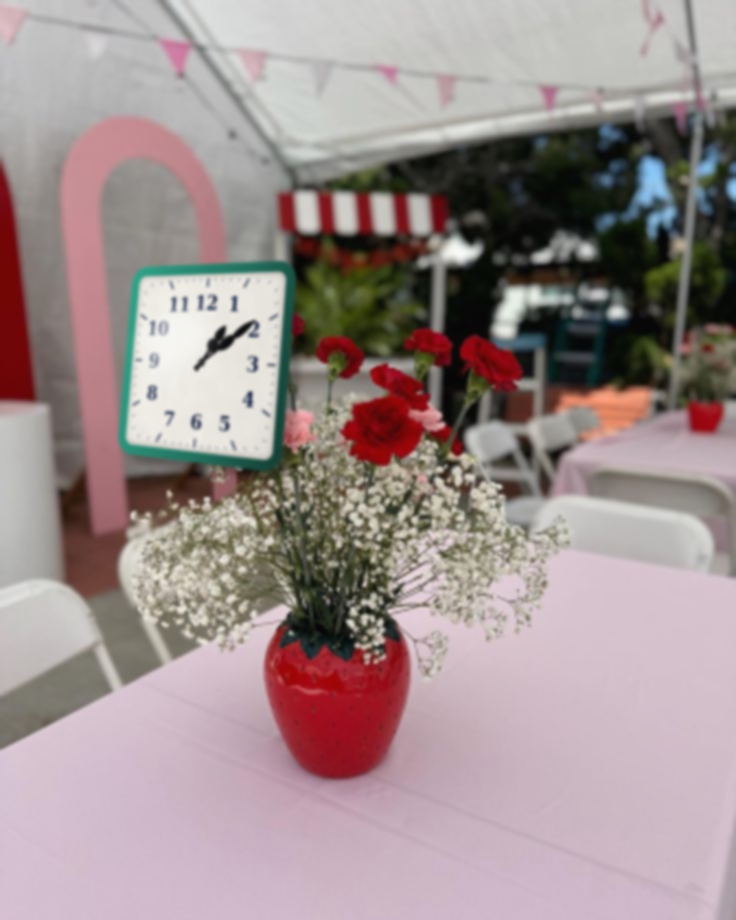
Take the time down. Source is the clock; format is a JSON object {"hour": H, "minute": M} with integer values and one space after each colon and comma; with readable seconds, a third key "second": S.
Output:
{"hour": 1, "minute": 9}
